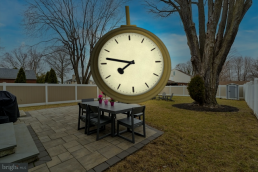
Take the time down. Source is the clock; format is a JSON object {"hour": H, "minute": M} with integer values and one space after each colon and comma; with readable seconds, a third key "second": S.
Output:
{"hour": 7, "minute": 47}
